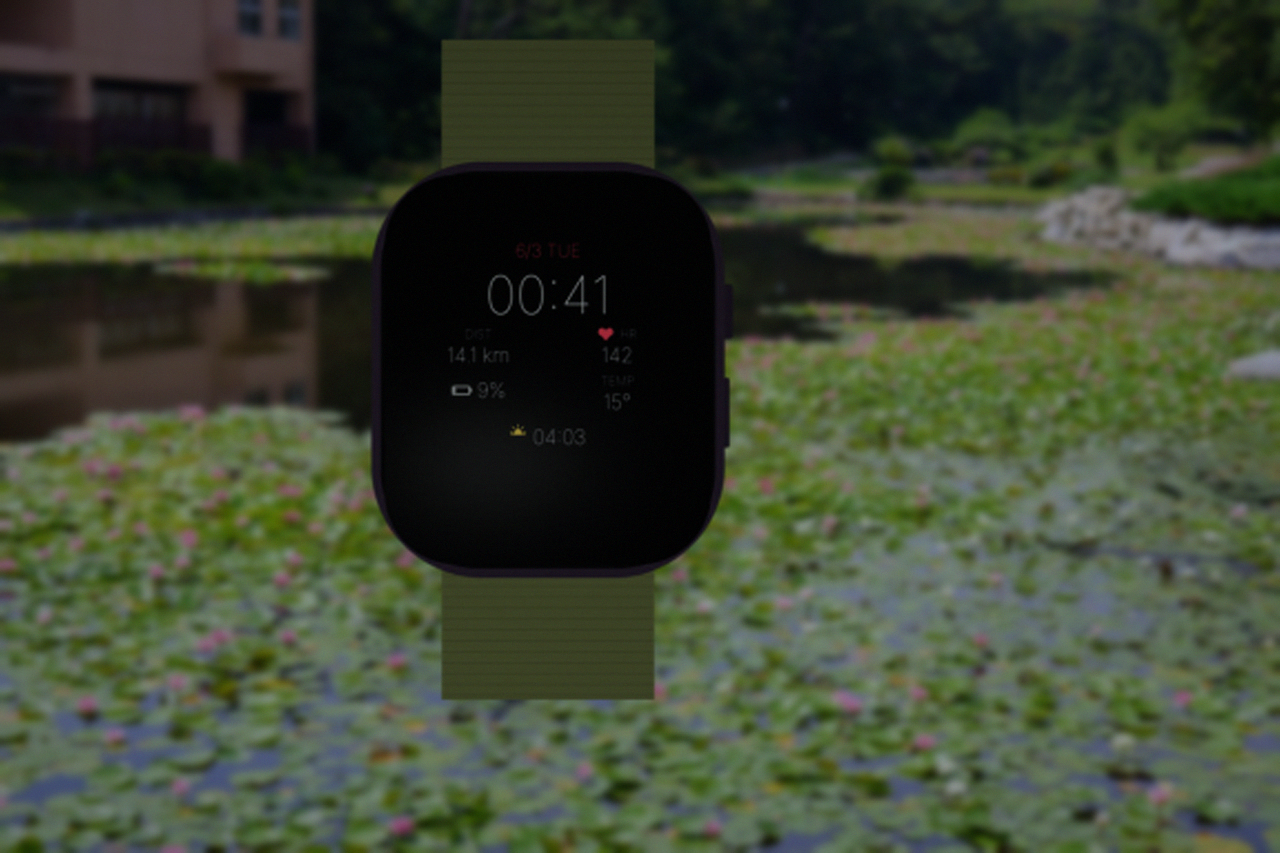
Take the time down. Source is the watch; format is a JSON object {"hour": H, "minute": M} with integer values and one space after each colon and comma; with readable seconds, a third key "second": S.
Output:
{"hour": 0, "minute": 41}
